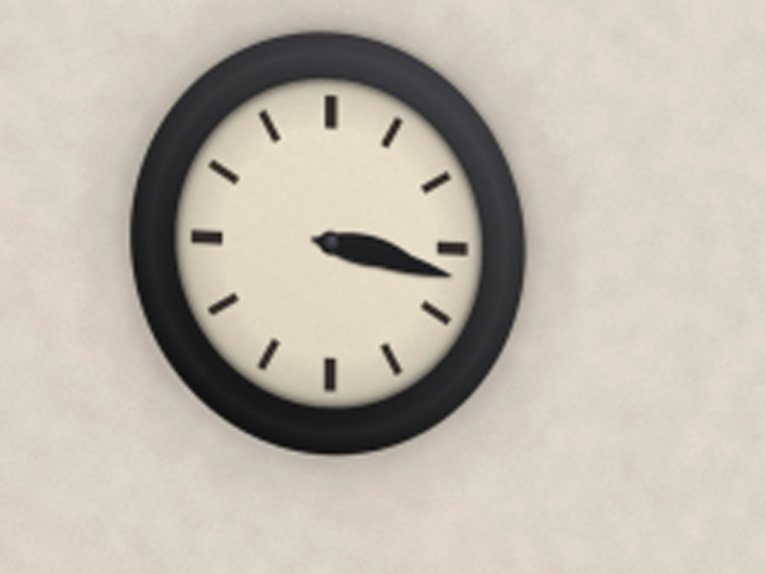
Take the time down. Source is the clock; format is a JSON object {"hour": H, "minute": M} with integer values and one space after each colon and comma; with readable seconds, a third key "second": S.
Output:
{"hour": 3, "minute": 17}
